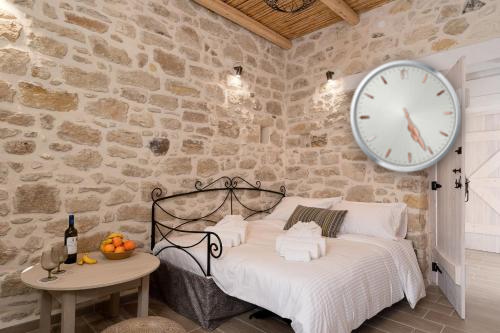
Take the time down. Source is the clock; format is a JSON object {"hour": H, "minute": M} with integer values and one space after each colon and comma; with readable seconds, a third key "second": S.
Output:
{"hour": 5, "minute": 26}
